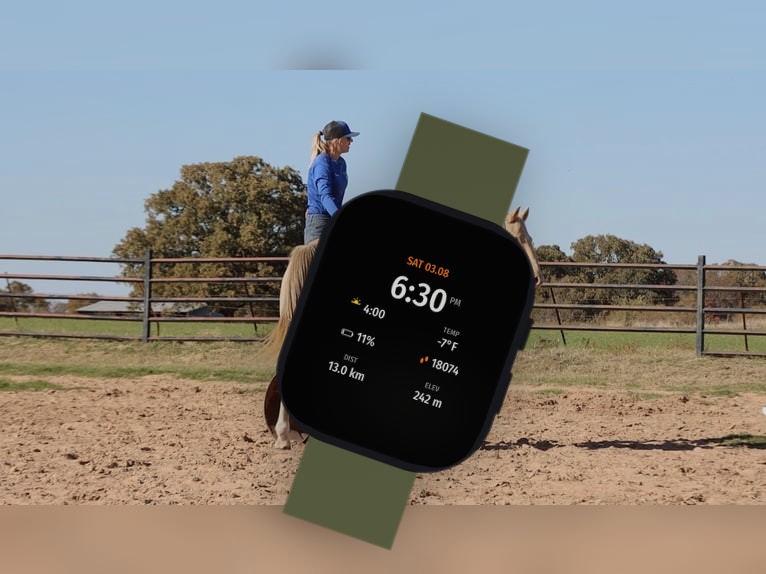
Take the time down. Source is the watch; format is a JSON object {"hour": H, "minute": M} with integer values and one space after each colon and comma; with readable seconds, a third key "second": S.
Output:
{"hour": 6, "minute": 30}
